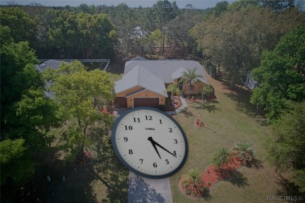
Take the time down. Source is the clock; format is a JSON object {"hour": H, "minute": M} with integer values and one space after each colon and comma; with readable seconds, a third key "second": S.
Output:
{"hour": 5, "minute": 21}
